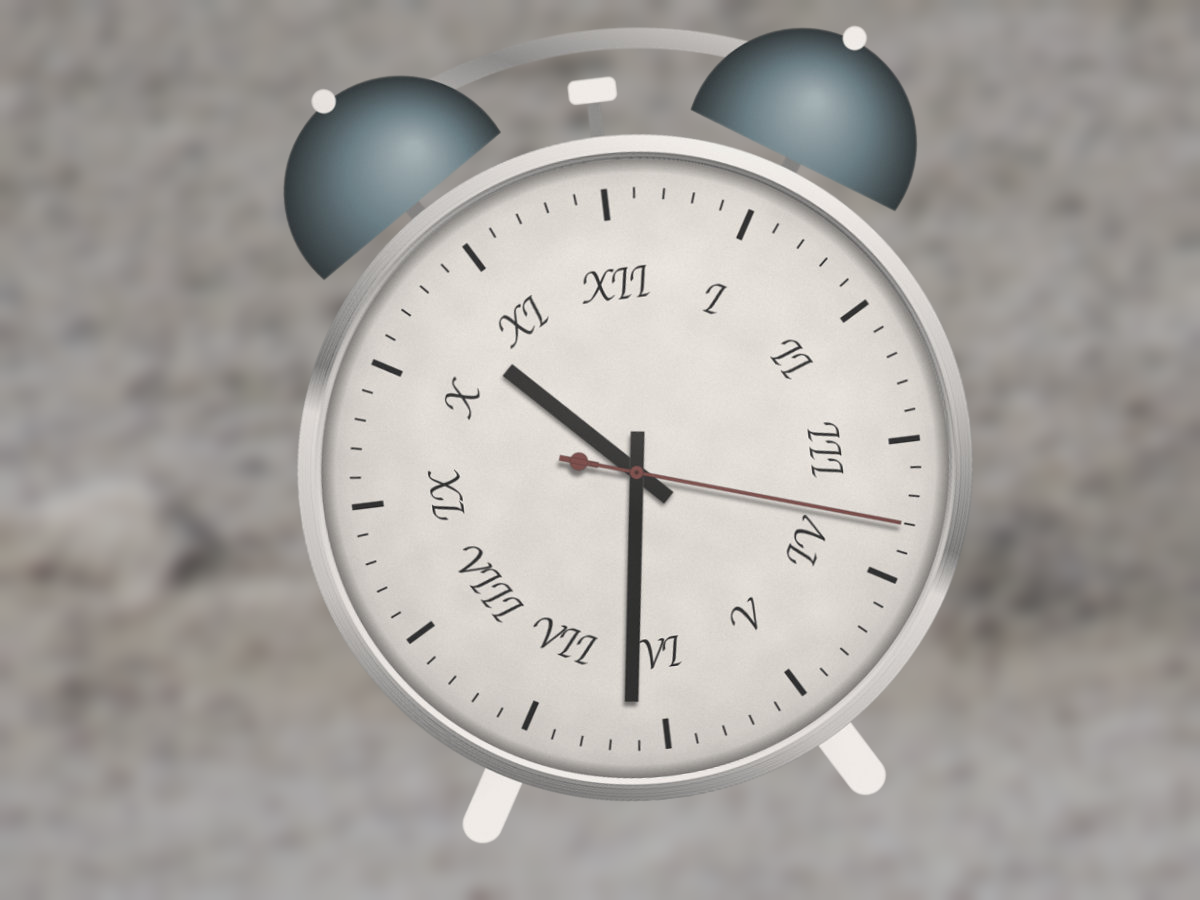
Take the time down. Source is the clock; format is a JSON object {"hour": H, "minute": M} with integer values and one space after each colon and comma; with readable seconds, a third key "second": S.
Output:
{"hour": 10, "minute": 31, "second": 18}
